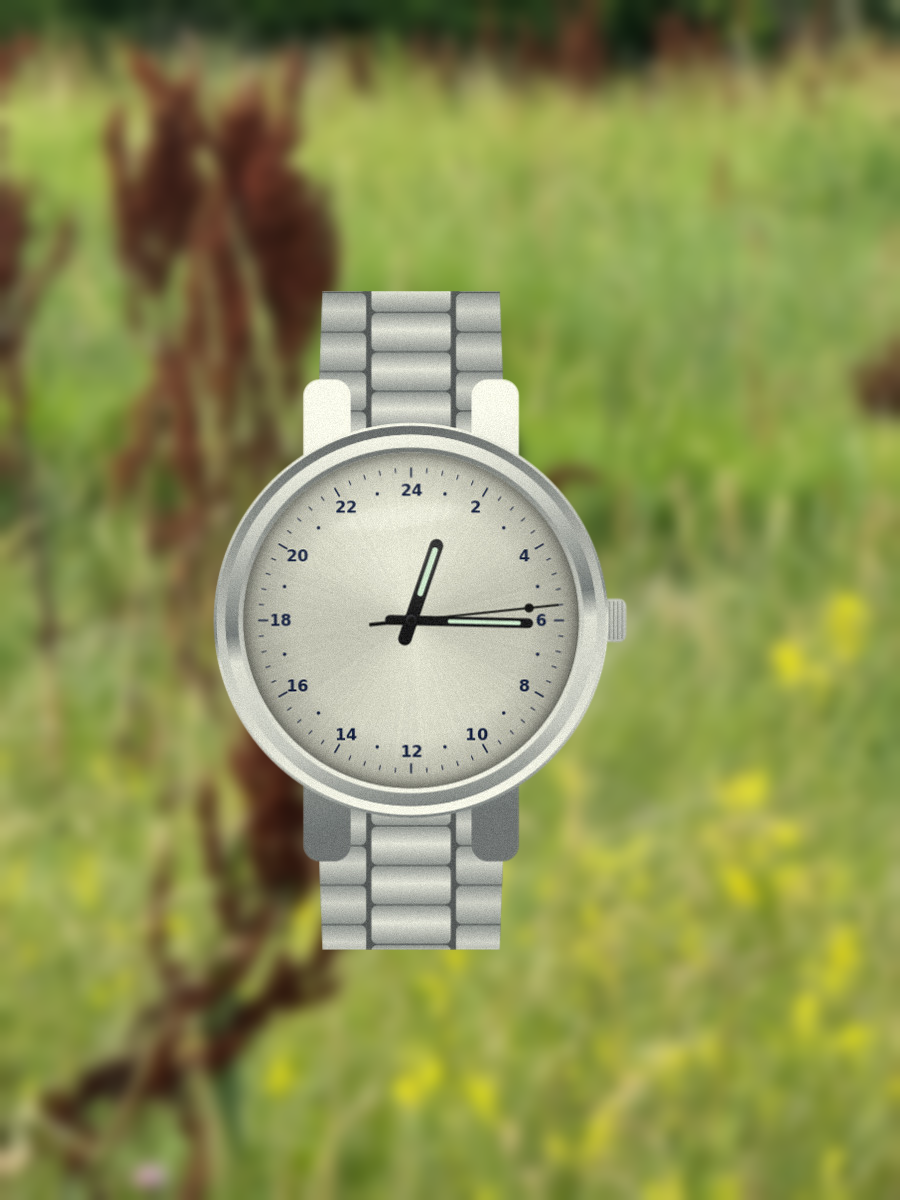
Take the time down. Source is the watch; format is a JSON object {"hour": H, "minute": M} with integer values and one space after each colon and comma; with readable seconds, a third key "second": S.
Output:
{"hour": 1, "minute": 15, "second": 14}
